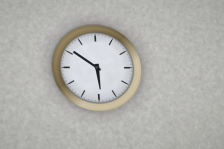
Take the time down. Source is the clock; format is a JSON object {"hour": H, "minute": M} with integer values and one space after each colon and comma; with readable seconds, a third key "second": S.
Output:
{"hour": 5, "minute": 51}
